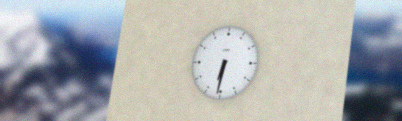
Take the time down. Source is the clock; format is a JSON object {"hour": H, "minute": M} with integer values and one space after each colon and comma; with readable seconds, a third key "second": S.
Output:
{"hour": 6, "minute": 31}
